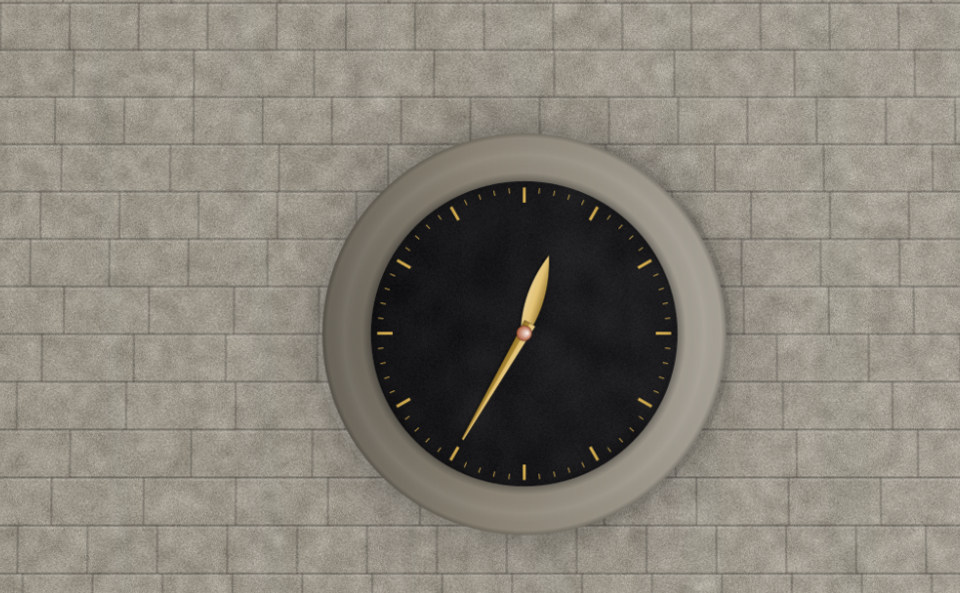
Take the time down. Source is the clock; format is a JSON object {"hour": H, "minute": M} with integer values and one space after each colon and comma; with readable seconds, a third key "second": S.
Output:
{"hour": 12, "minute": 35}
